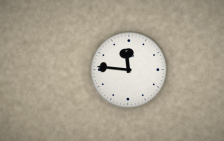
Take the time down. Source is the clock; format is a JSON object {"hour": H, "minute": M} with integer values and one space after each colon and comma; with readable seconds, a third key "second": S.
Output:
{"hour": 11, "minute": 46}
